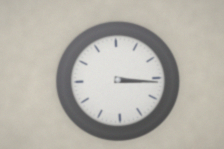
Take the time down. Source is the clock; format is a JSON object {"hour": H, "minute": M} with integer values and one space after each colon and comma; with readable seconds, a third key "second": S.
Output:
{"hour": 3, "minute": 16}
